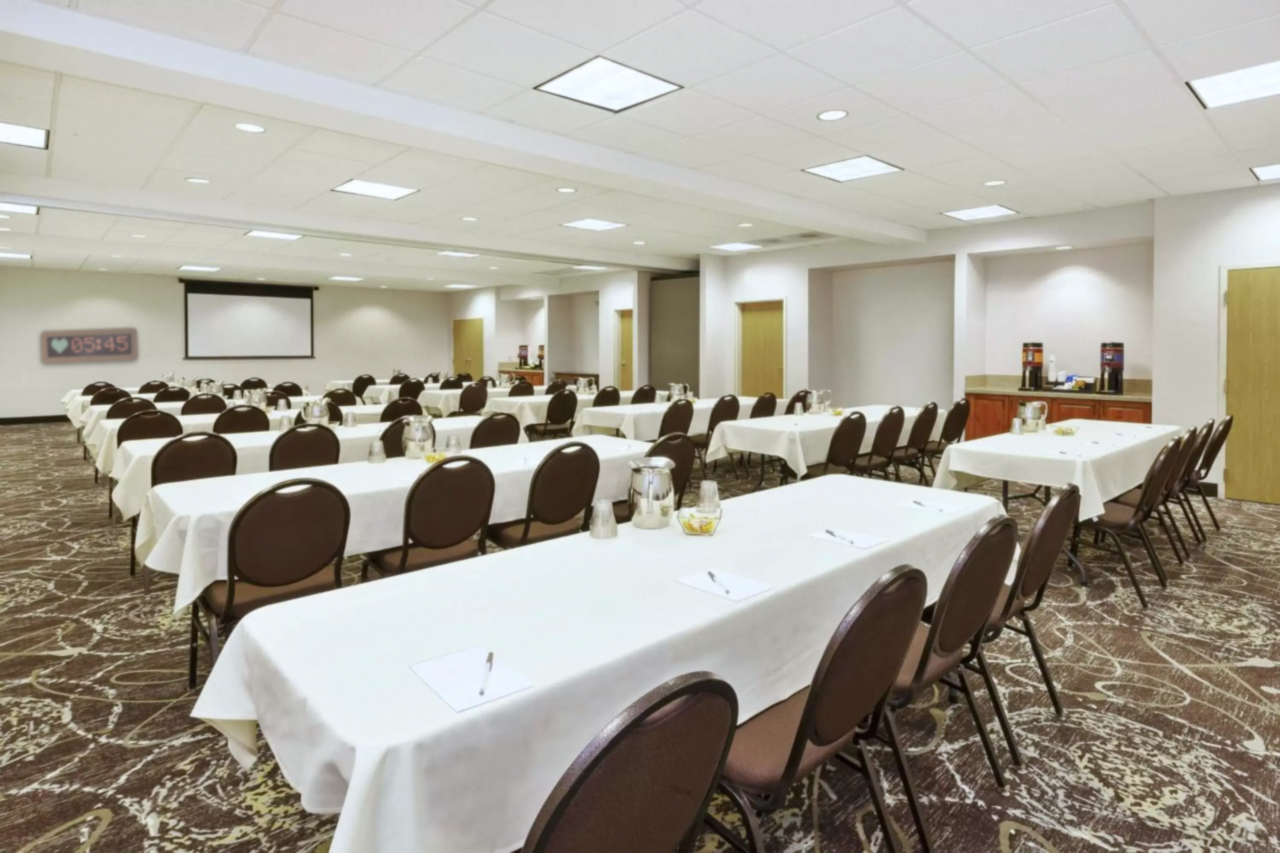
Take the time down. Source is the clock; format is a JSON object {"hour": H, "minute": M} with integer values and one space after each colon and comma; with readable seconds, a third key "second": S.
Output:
{"hour": 5, "minute": 45}
